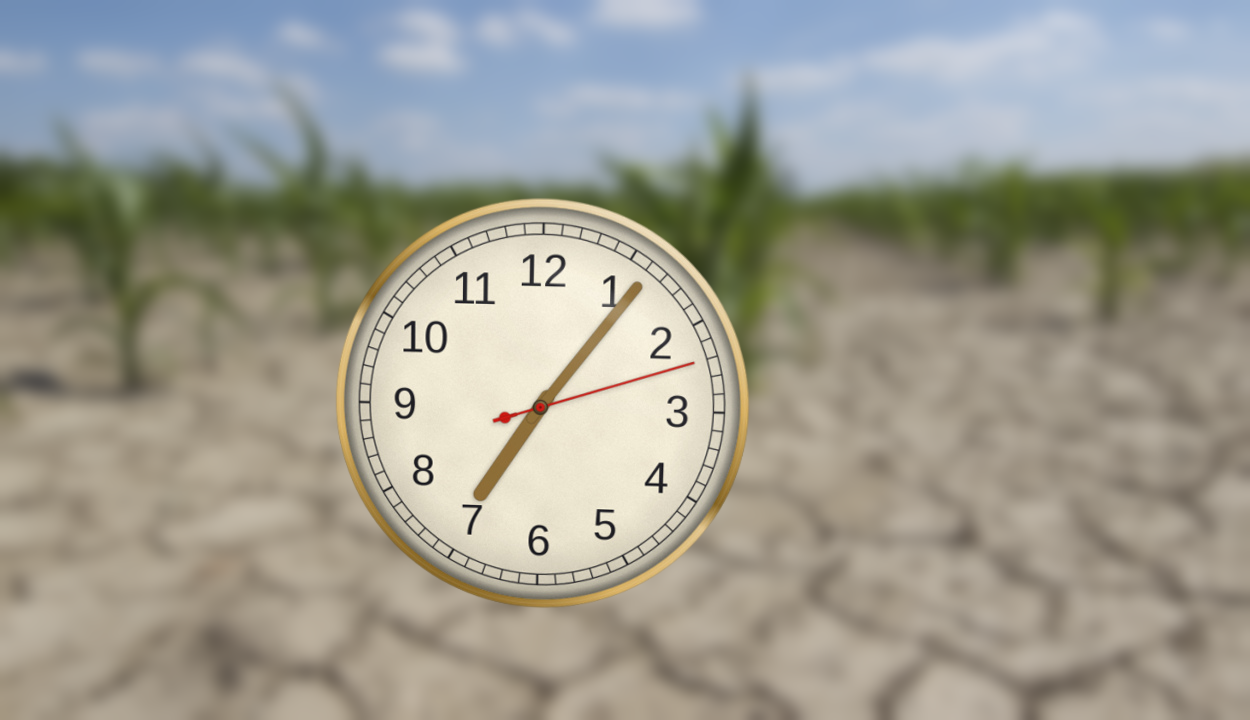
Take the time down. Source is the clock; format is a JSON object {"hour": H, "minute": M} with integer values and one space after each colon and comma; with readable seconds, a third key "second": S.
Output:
{"hour": 7, "minute": 6, "second": 12}
